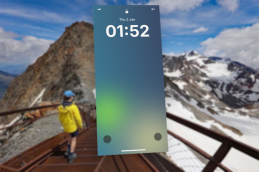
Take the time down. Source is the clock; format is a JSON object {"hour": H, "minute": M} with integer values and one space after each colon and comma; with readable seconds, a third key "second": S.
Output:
{"hour": 1, "minute": 52}
